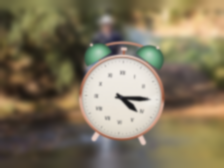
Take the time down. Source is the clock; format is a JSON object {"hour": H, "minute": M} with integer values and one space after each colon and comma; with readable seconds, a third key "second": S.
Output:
{"hour": 4, "minute": 15}
